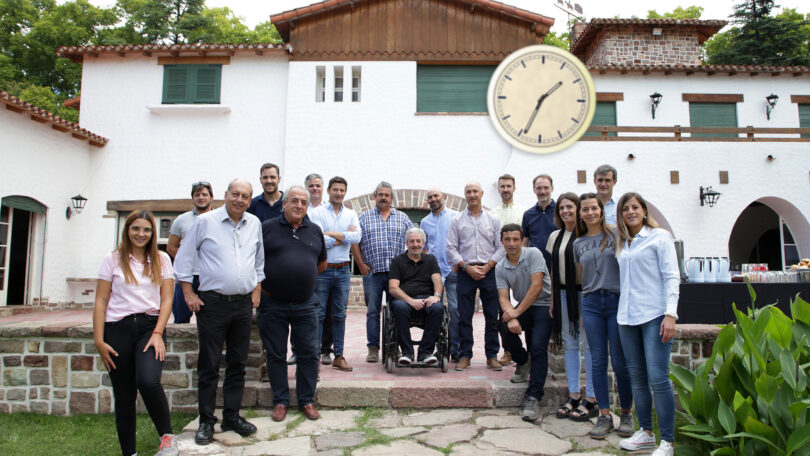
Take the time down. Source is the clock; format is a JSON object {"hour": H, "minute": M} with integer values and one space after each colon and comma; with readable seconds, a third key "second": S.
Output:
{"hour": 1, "minute": 34}
